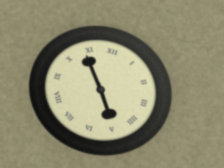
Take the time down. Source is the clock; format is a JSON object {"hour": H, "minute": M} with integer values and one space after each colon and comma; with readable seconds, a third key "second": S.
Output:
{"hour": 4, "minute": 54}
